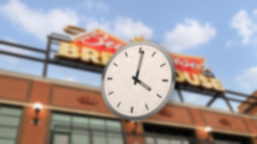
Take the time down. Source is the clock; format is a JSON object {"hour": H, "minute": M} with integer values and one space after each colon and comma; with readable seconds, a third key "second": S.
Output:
{"hour": 4, "minute": 1}
